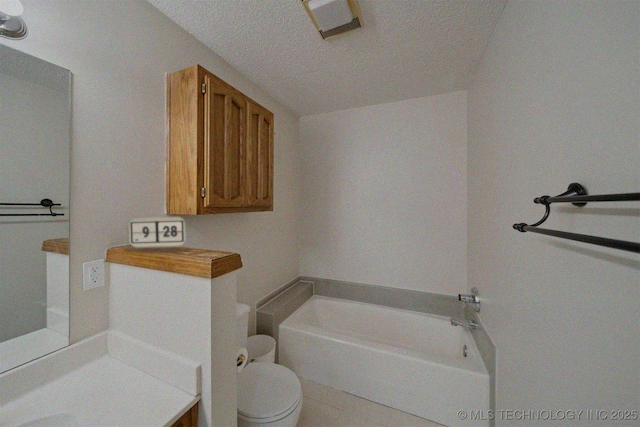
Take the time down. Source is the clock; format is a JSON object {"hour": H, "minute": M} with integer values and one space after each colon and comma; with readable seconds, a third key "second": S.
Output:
{"hour": 9, "minute": 28}
